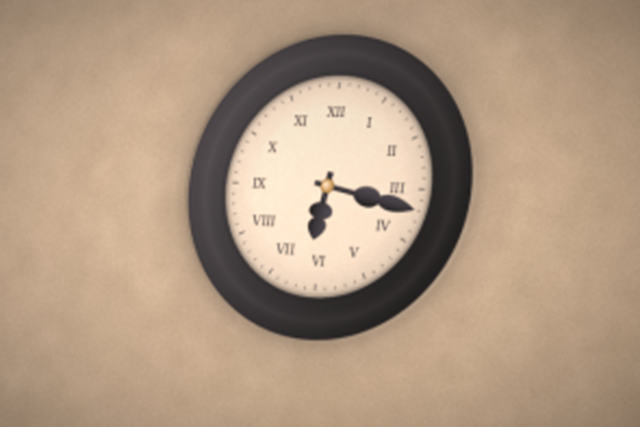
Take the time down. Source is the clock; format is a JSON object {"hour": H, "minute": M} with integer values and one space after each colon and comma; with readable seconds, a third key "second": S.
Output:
{"hour": 6, "minute": 17}
